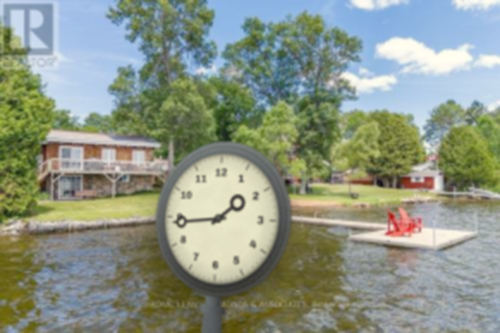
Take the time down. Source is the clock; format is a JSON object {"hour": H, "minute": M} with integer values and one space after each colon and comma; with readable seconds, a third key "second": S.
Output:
{"hour": 1, "minute": 44}
